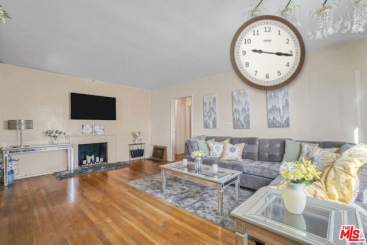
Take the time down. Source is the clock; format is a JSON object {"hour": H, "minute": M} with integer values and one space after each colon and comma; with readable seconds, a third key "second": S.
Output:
{"hour": 9, "minute": 16}
